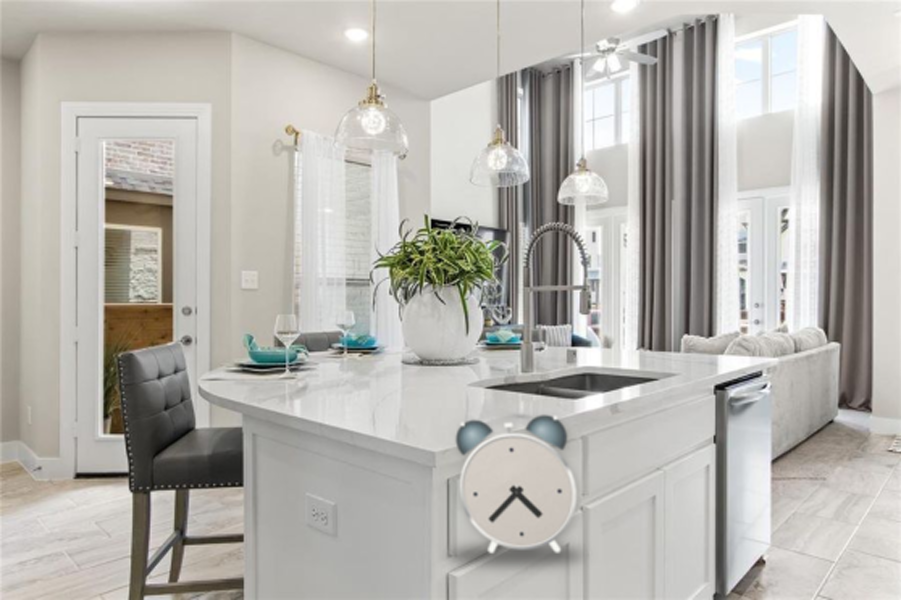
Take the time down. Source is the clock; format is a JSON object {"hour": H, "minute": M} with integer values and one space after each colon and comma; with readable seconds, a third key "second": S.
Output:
{"hour": 4, "minute": 38}
